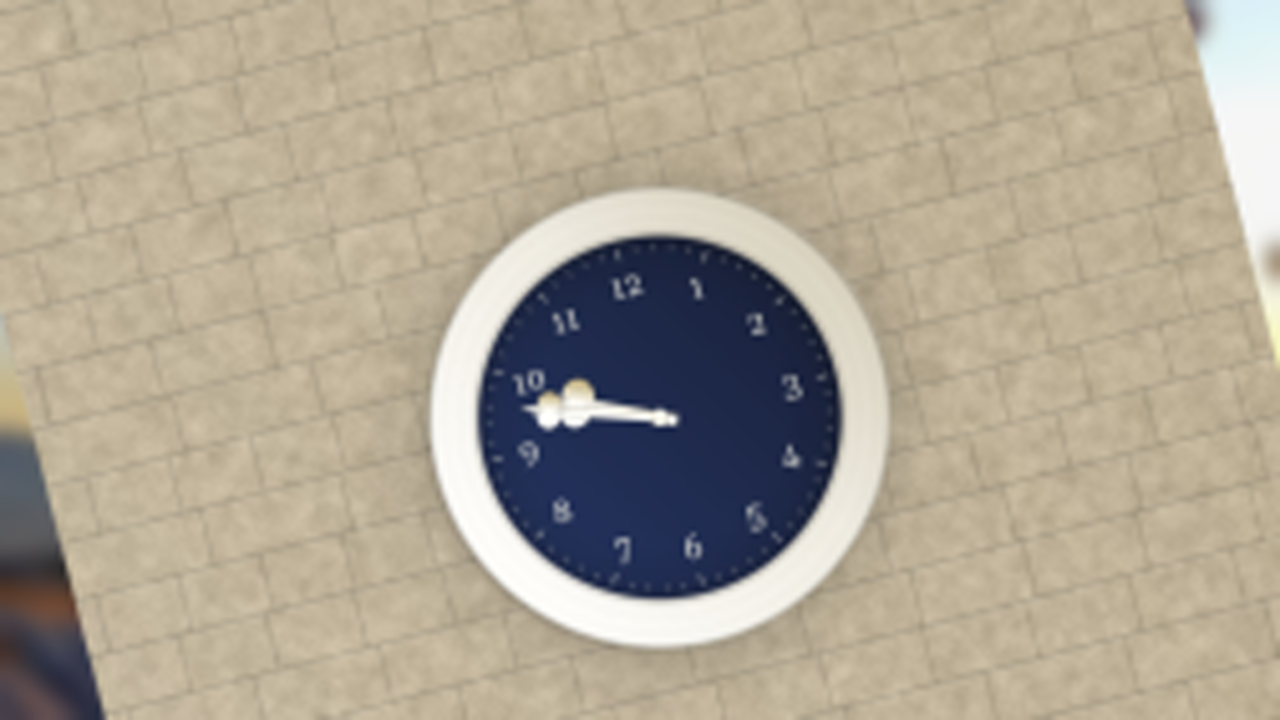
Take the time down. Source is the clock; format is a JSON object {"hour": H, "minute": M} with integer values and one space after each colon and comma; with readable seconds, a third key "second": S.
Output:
{"hour": 9, "minute": 48}
